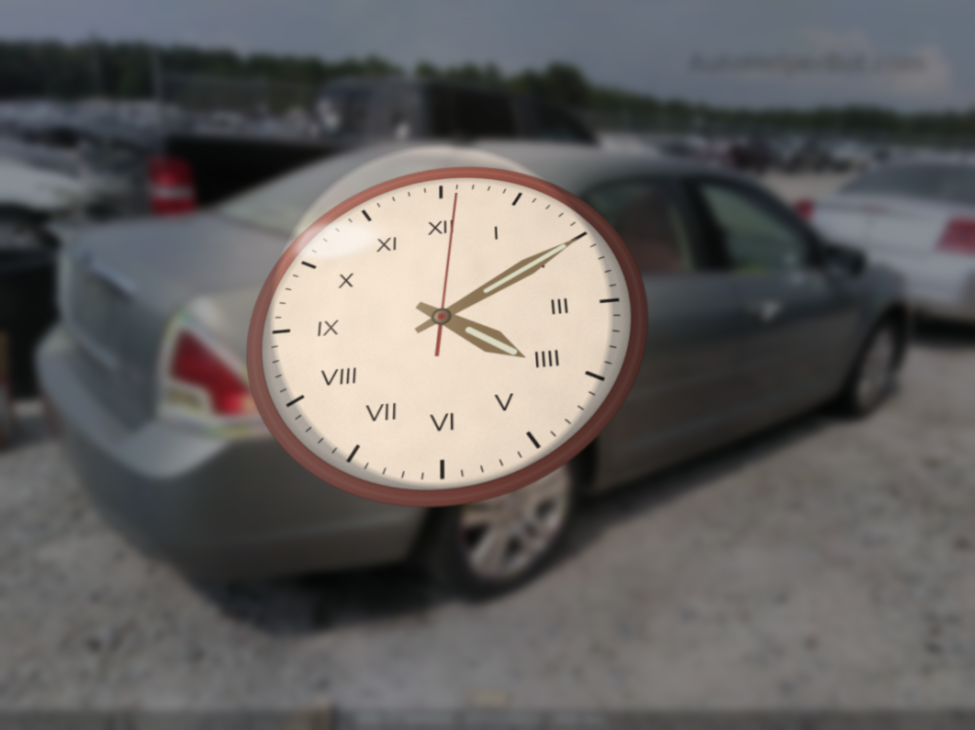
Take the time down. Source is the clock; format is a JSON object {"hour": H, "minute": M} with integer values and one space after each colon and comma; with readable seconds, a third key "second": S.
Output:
{"hour": 4, "minute": 10, "second": 1}
